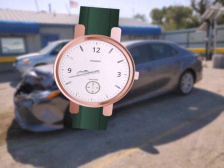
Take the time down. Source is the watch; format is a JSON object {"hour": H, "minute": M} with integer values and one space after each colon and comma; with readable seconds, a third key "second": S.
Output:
{"hour": 8, "minute": 42}
